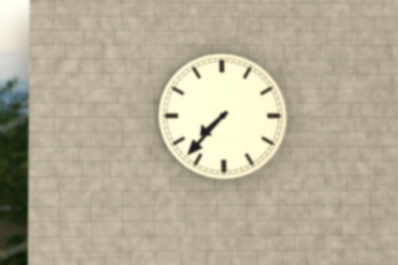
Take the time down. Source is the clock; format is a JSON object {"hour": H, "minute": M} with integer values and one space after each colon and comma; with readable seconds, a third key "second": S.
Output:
{"hour": 7, "minute": 37}
